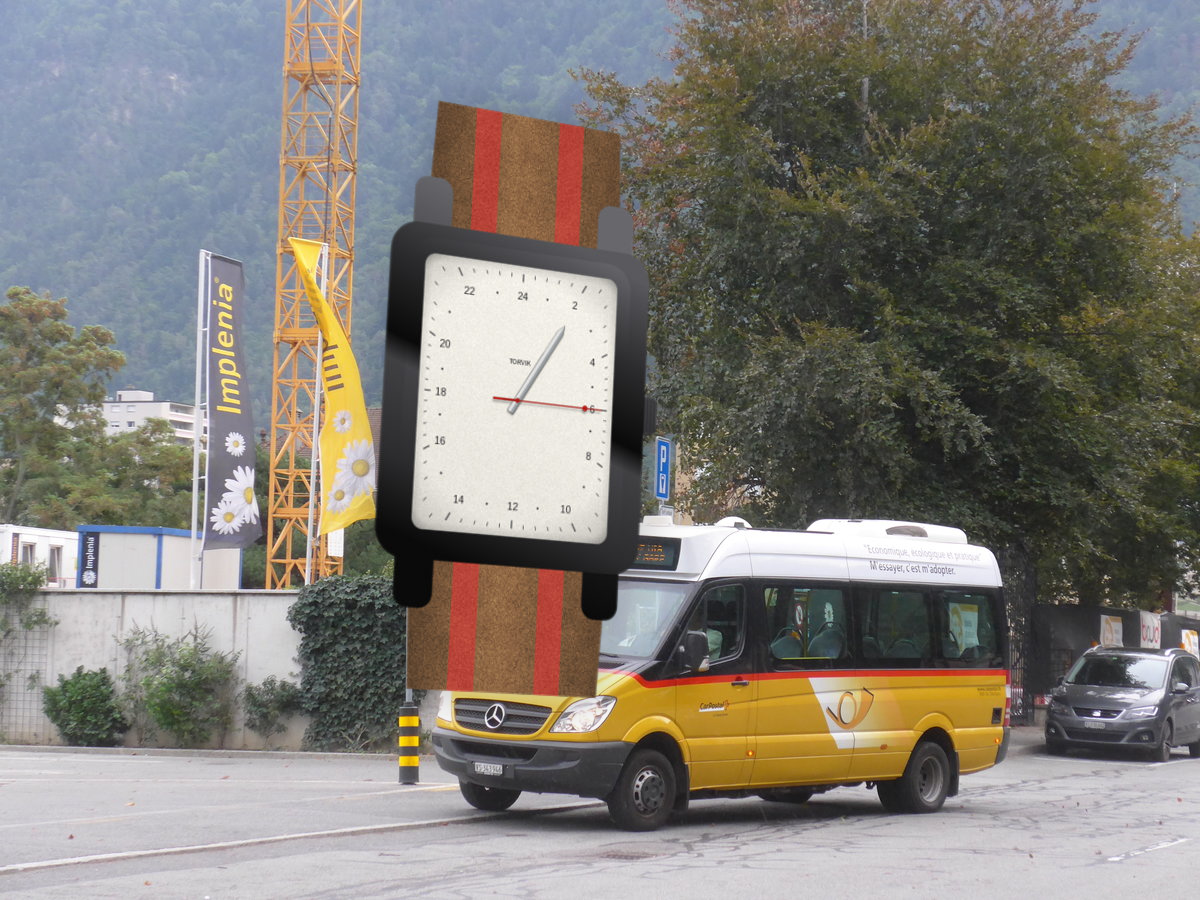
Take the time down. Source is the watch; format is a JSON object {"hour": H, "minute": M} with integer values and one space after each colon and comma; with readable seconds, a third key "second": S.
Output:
{"hour": 2, "minute": 5, "second": 15}
